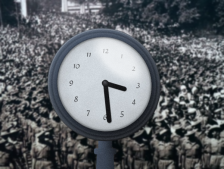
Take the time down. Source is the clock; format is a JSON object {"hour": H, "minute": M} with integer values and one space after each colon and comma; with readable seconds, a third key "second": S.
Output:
{"hour": 3, "minute": 29}
